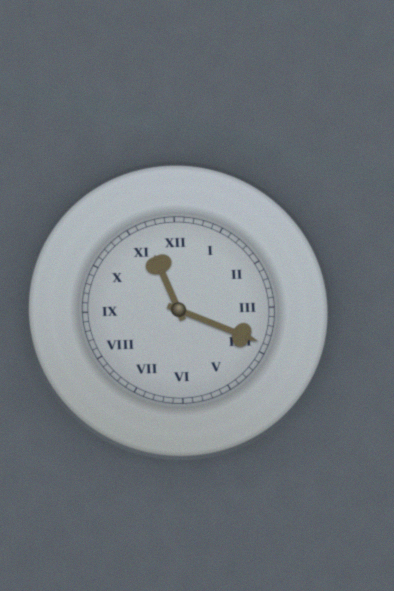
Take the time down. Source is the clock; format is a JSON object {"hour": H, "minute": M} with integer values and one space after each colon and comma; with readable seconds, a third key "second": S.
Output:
{"hour": 11, "minute": 19}
